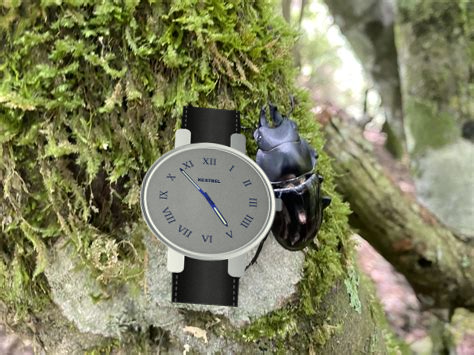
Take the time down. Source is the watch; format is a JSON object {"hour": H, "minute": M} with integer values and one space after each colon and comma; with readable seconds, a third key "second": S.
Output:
{"hour": 4, "minute": 53}
